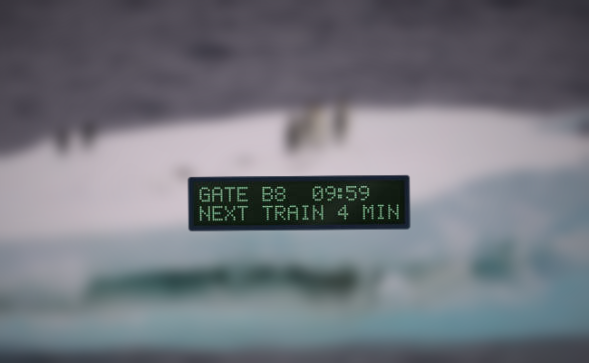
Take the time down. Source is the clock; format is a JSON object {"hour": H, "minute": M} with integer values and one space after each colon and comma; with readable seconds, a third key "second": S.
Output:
{"hour": 9, "minute": 59}
